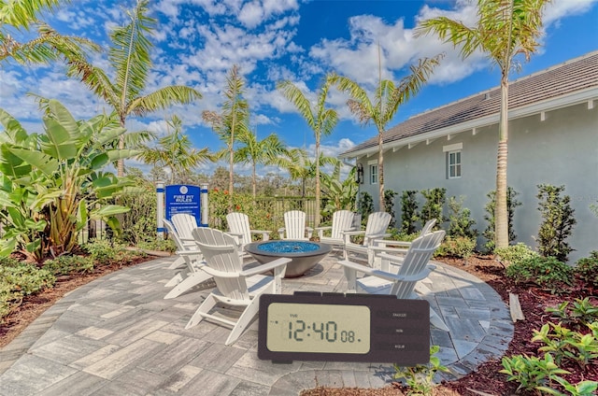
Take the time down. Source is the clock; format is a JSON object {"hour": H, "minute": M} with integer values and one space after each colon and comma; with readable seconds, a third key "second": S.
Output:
{"hour": 12, "minute": 40, "second": 8}
